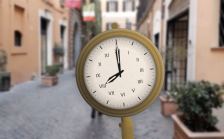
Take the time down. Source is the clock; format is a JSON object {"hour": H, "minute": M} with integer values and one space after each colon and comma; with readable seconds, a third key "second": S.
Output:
{"hour": 8, "minute": 0}
